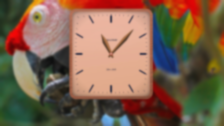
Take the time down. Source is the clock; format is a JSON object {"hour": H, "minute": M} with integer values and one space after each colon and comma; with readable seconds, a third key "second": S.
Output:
{"hour": 11, "minute": 7}
